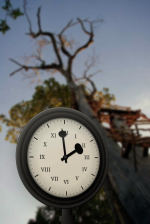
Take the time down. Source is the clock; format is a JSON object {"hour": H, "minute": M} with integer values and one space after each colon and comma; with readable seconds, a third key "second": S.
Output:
{"hour": 1, "minute": 59}
